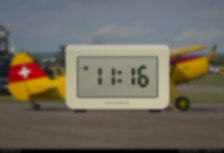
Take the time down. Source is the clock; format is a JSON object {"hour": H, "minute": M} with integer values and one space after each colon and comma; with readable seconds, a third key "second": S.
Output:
{"hour": 11, "minute": 16}
